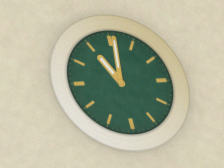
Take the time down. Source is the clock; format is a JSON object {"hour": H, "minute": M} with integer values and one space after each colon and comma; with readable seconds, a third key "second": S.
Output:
{"hour": 11, "minute": 1}
